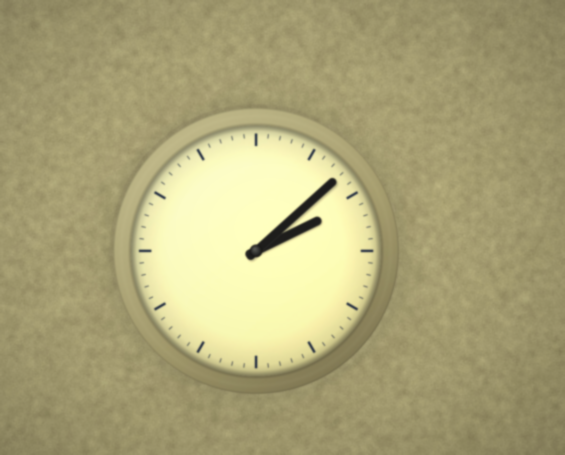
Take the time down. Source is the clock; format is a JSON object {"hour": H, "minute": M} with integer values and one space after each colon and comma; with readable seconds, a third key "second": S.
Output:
{"hour": 2, "minute": 8}
